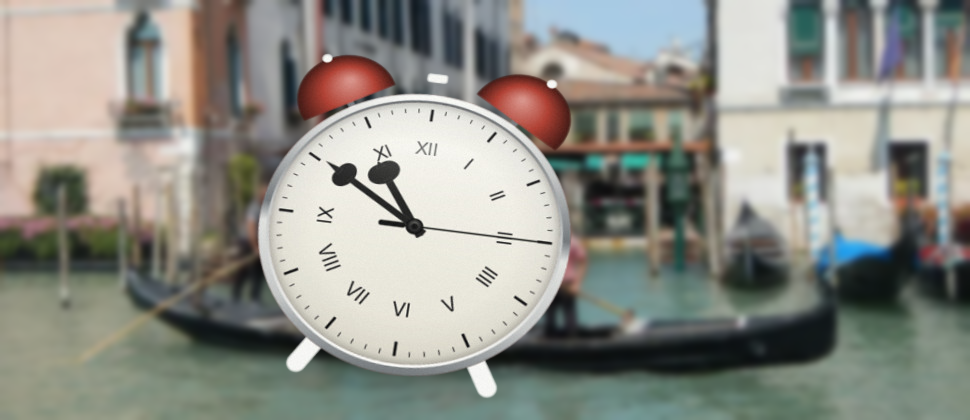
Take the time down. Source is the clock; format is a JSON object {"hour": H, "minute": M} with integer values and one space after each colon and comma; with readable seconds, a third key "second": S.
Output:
{"hour": 10, "minute": 50, "second": 15}
